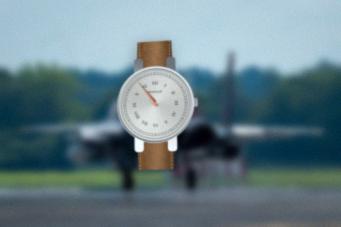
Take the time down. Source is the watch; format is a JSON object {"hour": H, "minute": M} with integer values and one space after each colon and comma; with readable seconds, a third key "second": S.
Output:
{"hour": 10, "minute": 54}
